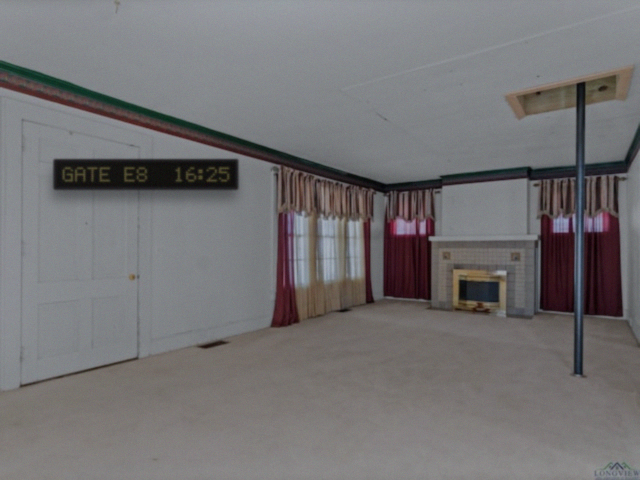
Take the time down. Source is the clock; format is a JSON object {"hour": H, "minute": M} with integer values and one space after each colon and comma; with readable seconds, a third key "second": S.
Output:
{"hour": 16, "minute": 25}
